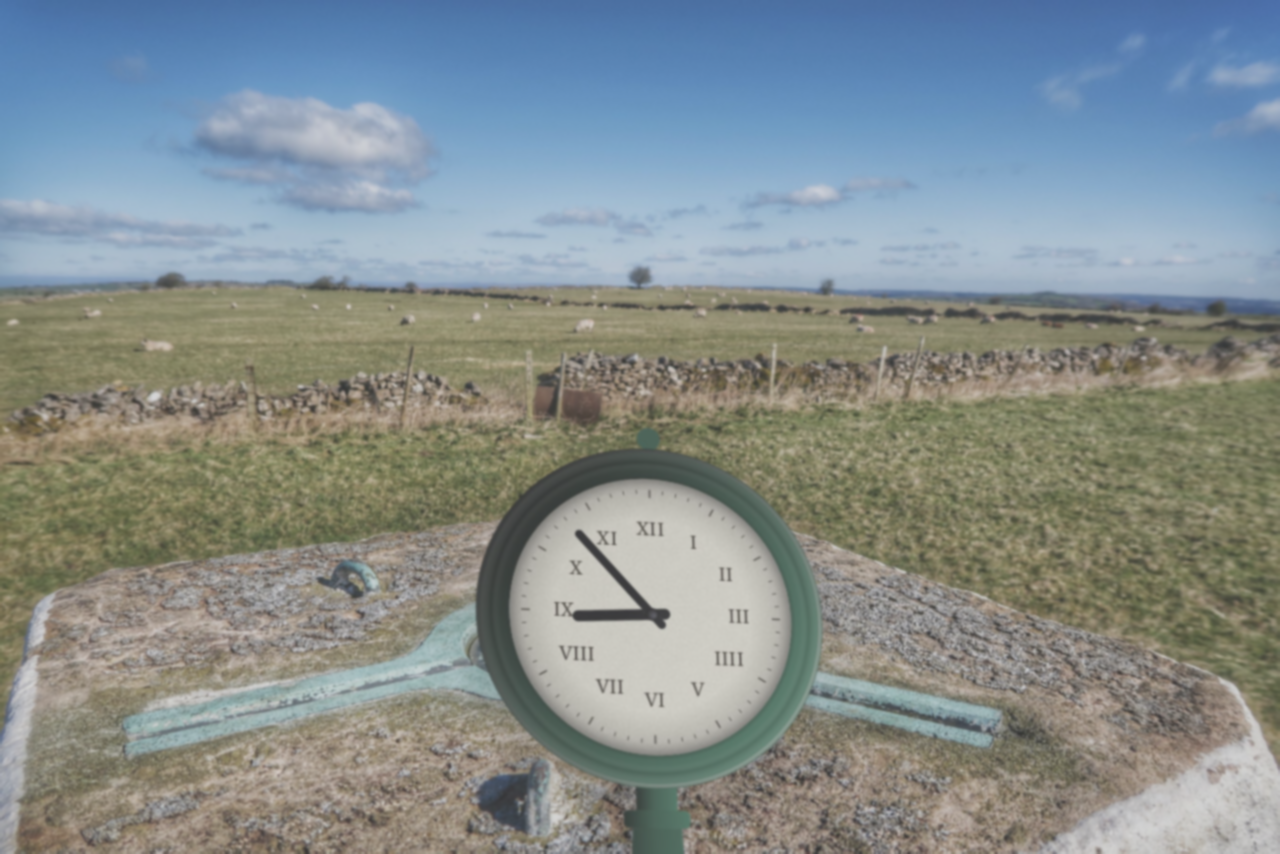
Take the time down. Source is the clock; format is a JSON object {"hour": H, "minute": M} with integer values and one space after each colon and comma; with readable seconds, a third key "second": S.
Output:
{"hour": 8, "minute": 53}
